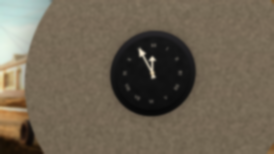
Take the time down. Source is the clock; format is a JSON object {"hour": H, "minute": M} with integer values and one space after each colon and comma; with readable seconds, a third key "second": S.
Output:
{"hour": 11, "minute": 55}
